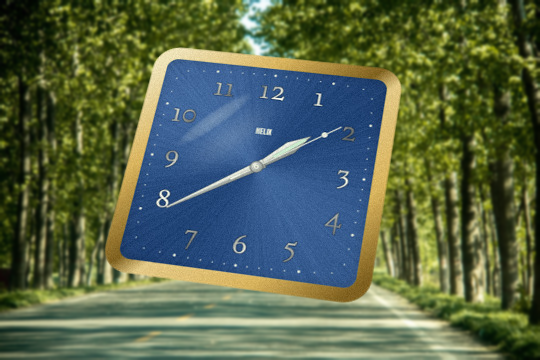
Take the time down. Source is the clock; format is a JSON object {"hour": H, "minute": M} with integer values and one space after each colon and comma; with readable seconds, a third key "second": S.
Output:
{"hour": 1, "minute": 39, "second": 9}
